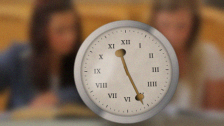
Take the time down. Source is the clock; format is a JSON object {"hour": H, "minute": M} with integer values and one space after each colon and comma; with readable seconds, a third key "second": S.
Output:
{"hour": 11, "minute": 26}
